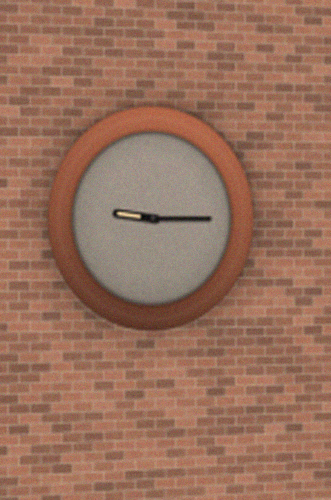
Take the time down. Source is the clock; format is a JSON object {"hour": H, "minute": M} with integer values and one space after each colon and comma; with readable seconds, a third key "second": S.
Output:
{"hour": 9, "minute": 15}
